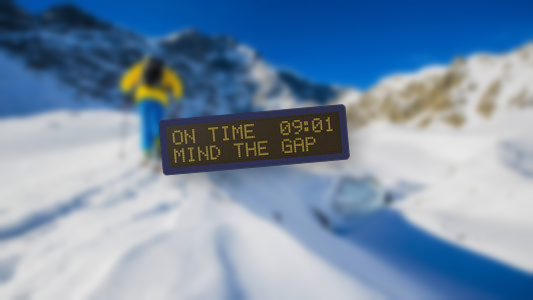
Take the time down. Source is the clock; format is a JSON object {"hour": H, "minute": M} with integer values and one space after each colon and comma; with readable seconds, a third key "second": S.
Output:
{"hour": 9, "minute": 1}
